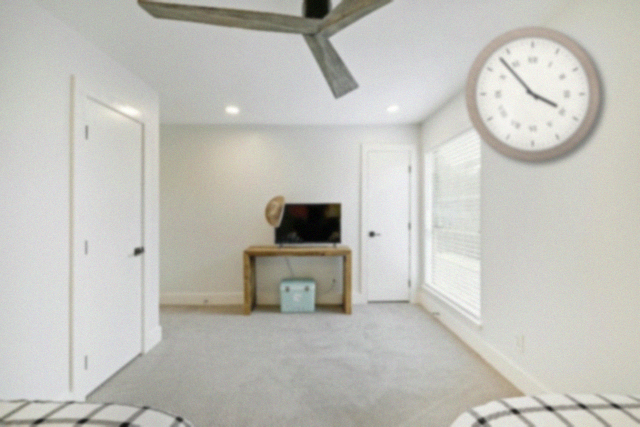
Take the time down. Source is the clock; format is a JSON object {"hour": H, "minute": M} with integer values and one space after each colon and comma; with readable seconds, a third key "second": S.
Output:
{"hour": 3, "minute": 53}
